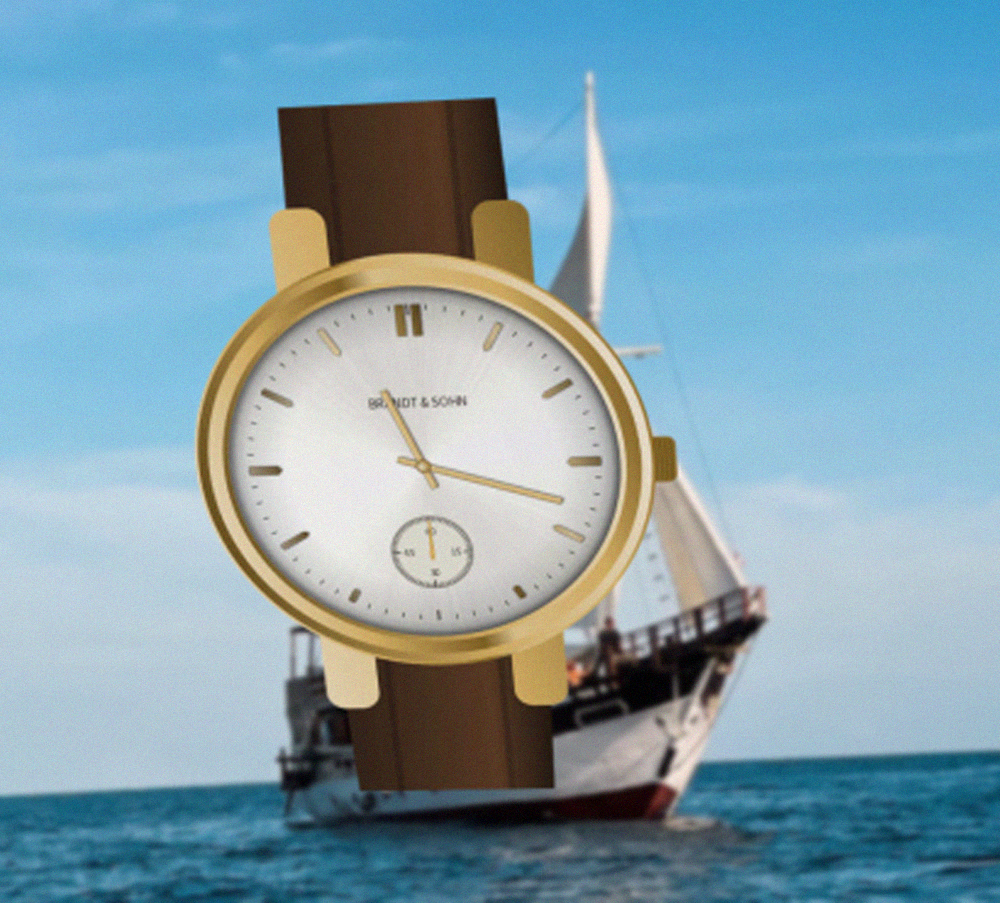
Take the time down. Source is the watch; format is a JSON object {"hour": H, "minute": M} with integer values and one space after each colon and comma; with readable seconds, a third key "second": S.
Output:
{"hour": 11, "minute": 18}
